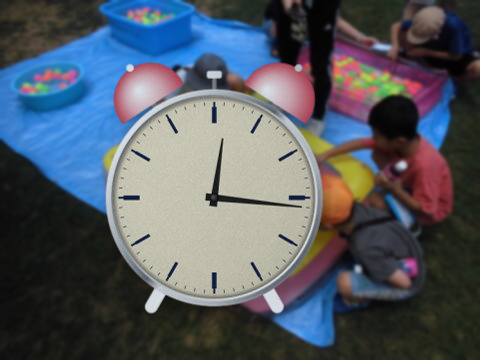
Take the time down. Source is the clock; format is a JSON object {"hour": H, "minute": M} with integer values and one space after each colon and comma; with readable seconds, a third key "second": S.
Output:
{"hour": 12, "minute": 16}
